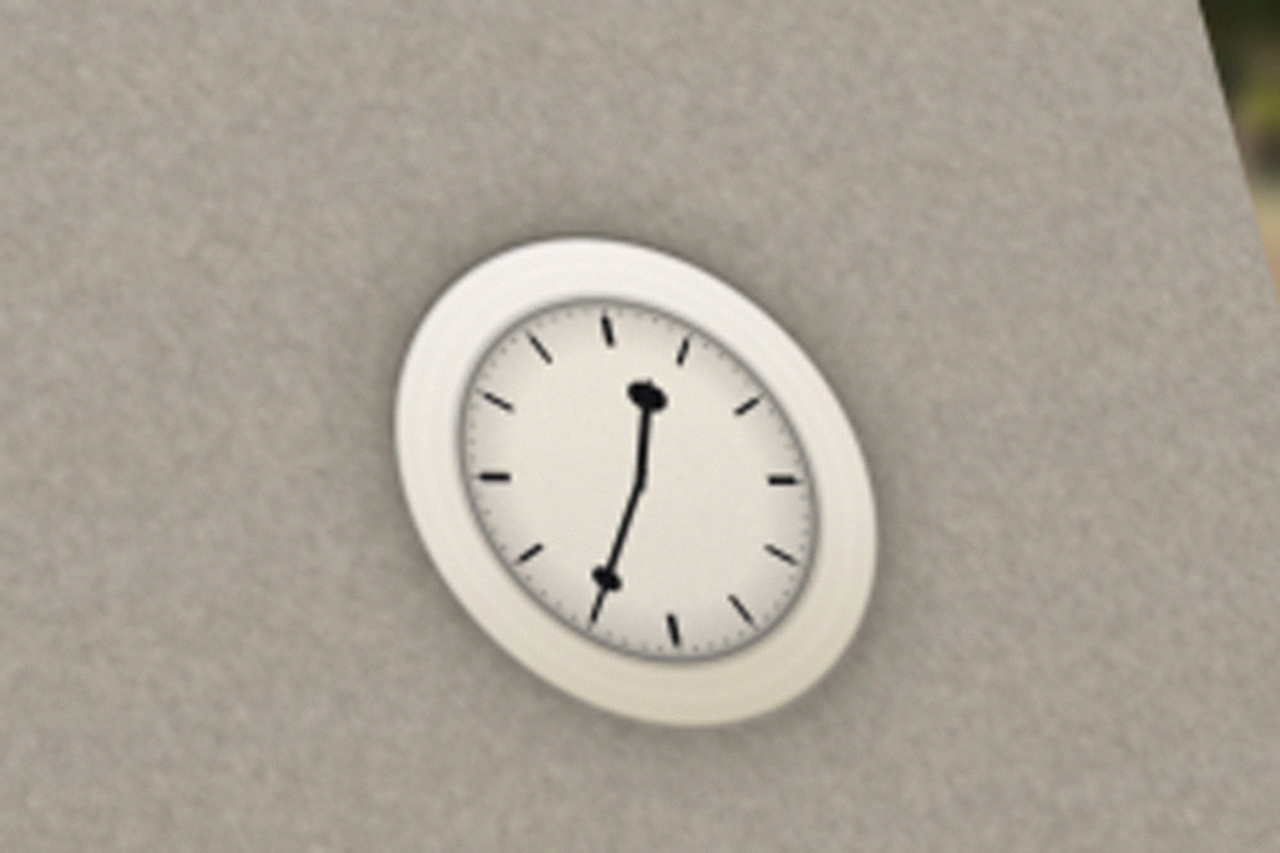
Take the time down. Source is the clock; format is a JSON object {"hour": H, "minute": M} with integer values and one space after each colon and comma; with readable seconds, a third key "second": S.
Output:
{"hour": 12, "minute": 35}
